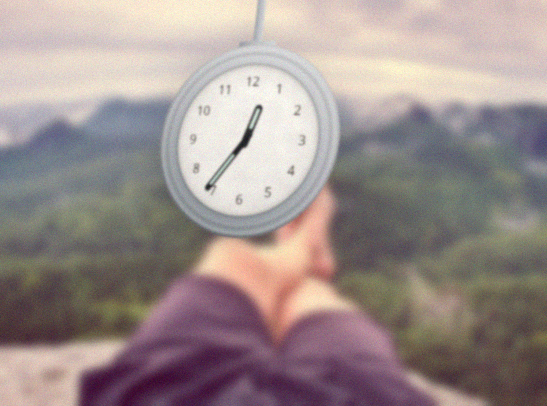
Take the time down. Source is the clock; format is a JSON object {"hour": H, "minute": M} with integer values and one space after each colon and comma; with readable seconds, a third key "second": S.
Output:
{"hour": 12, "minute": 36}
